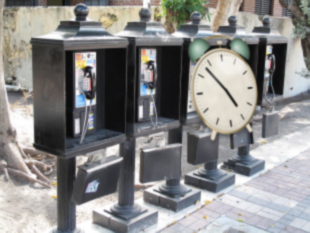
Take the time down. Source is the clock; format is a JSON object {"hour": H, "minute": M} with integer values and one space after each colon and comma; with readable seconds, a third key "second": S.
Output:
{"hour": 4, "minute": 53}
